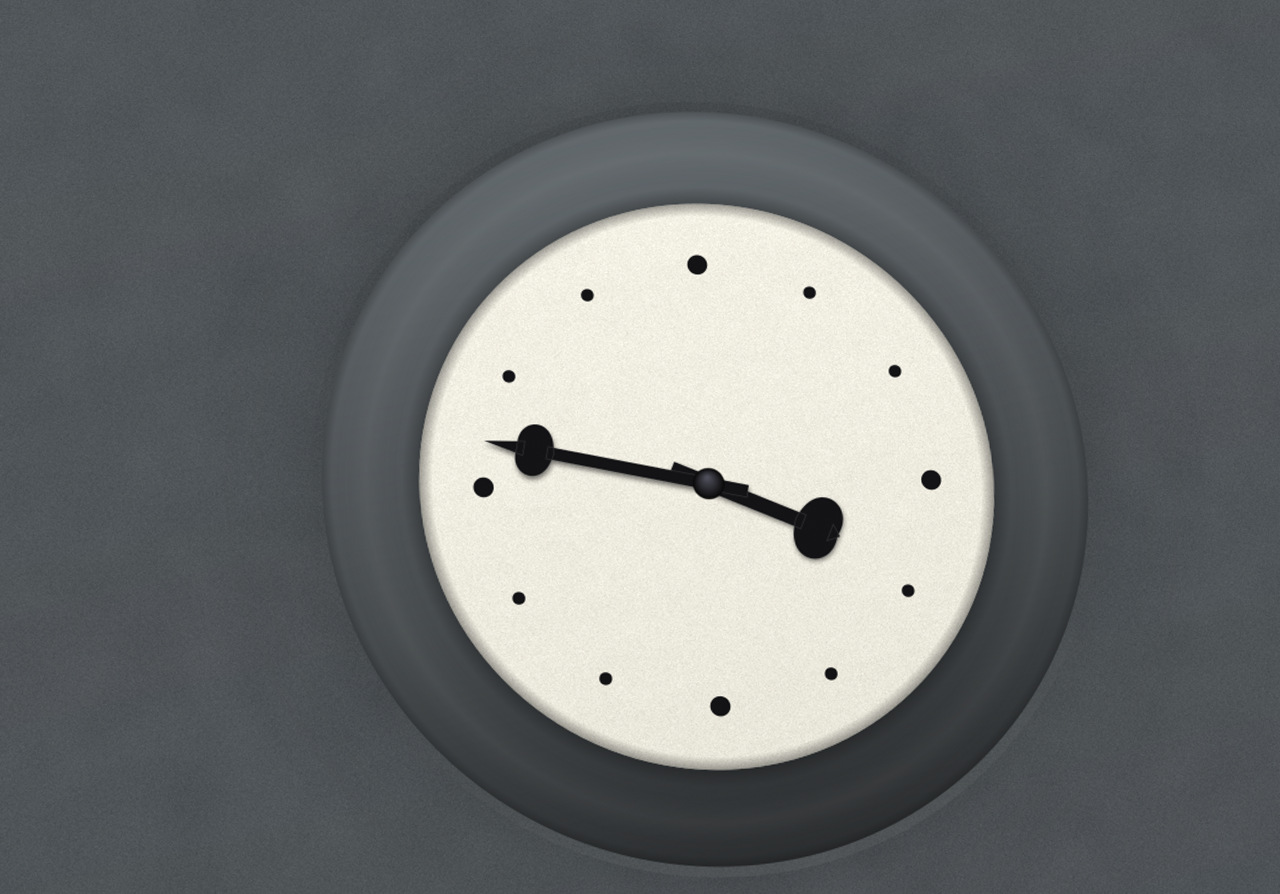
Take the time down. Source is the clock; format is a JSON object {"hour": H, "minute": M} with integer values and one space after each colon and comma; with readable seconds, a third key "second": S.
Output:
{"hour": 3, "minute": 47}
